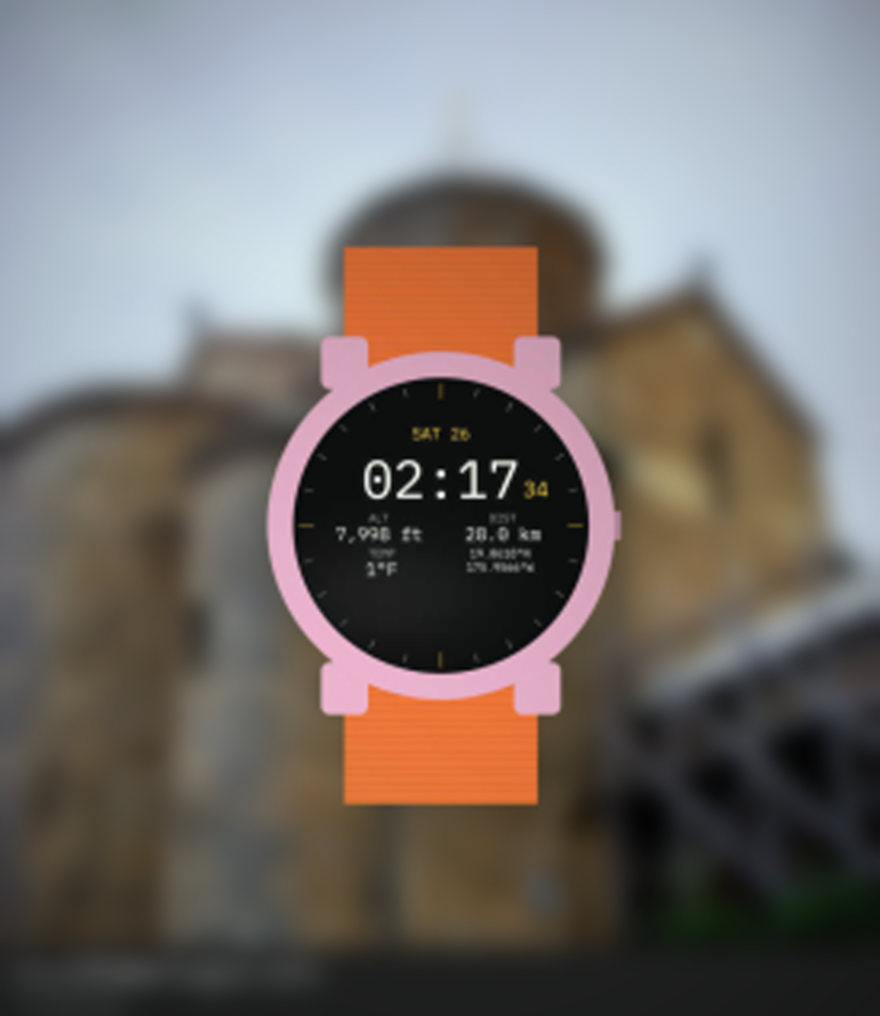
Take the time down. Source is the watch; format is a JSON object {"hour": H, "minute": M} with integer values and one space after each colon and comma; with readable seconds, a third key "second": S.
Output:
{"hour": 2, "minute": 17}
